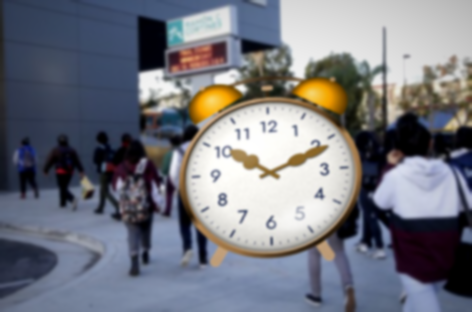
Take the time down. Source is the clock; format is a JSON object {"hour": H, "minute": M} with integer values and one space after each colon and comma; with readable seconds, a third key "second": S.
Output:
{"hour": 10, "minute": 11}
